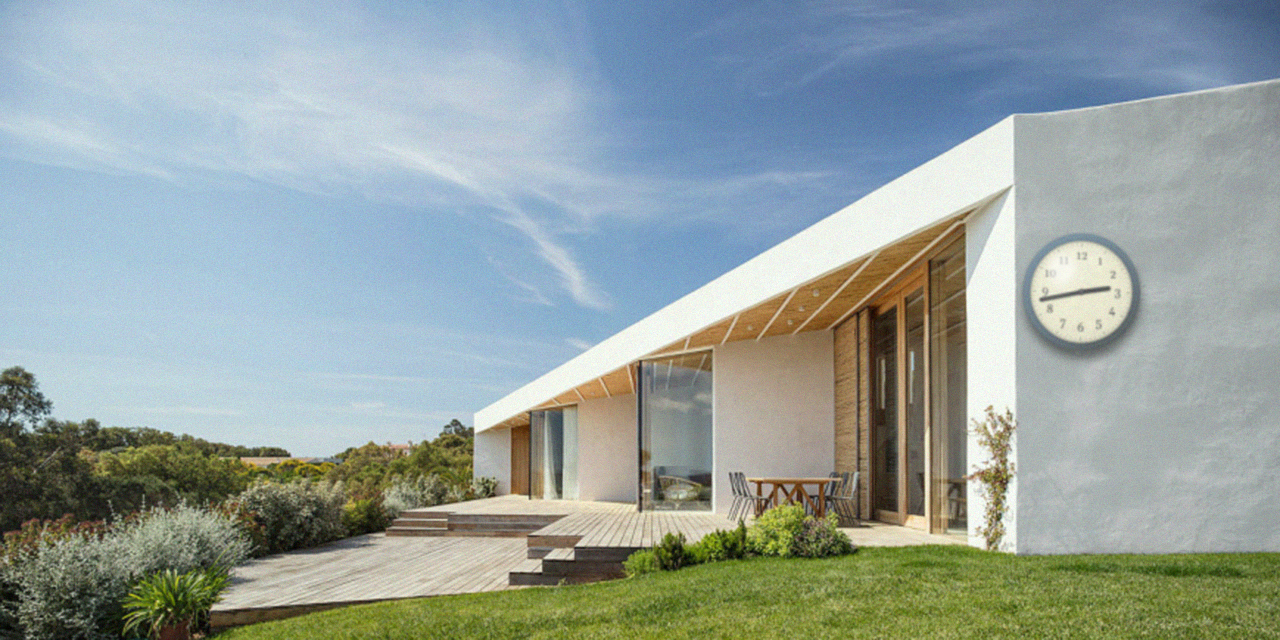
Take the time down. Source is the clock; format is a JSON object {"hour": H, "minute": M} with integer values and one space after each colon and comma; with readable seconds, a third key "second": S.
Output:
{"hour": 2, "minute": 43}
